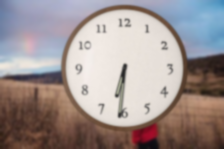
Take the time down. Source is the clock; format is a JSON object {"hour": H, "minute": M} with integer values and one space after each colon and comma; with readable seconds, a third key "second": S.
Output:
{"hour": 6, "minute": 31}
